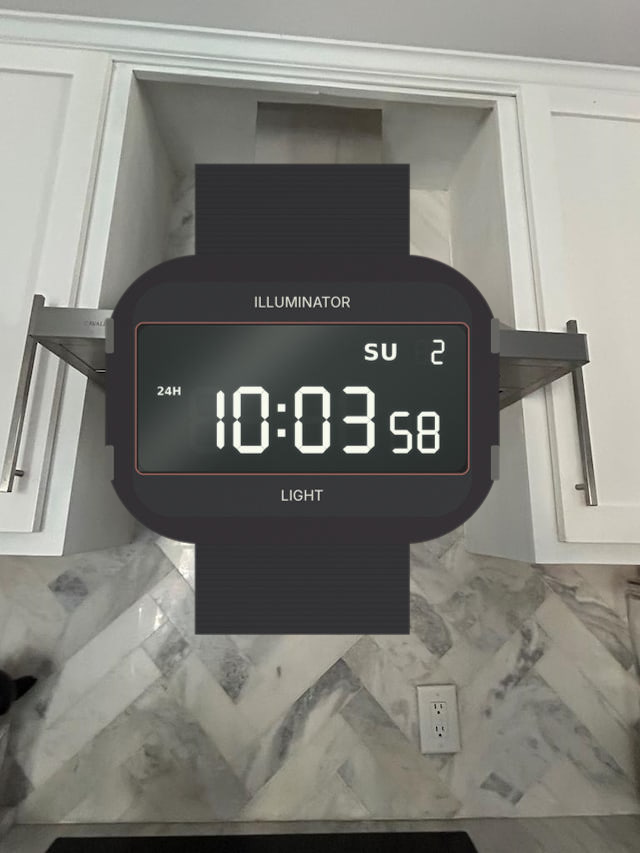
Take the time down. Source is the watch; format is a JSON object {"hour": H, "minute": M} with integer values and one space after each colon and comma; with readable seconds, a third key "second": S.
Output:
{"hour": 10, "minute": 3, "second": 58}
